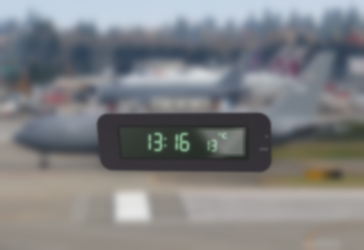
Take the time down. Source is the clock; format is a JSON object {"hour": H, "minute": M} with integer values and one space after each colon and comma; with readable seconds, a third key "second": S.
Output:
{"hour": 13, "minute": 16}
